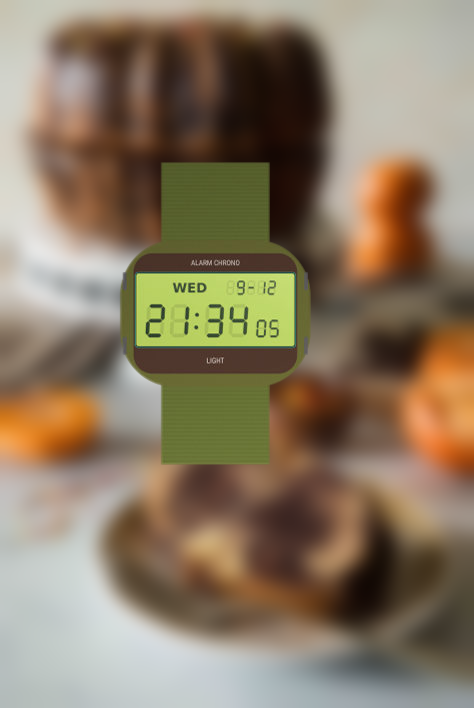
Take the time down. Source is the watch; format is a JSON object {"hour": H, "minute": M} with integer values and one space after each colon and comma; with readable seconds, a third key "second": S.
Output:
{"hour": 21, "minute": 34, "second": 5}
